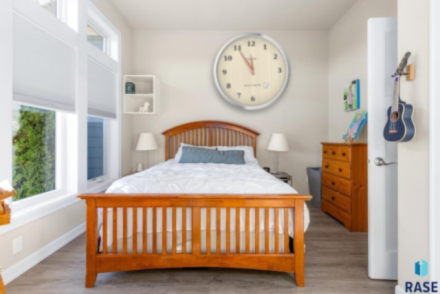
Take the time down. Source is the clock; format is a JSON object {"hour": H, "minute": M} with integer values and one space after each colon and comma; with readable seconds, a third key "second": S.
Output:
{"hour": 11, "minute": 55}
